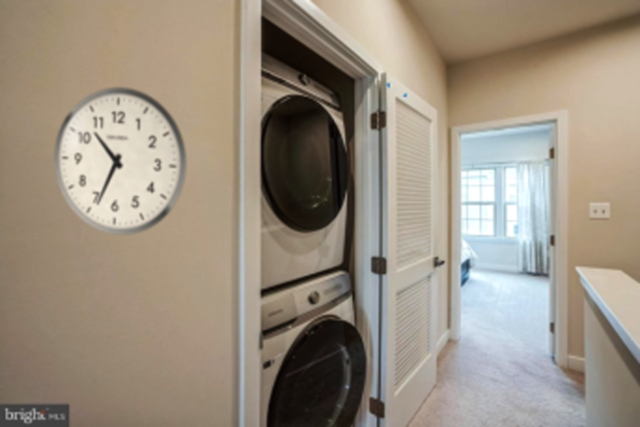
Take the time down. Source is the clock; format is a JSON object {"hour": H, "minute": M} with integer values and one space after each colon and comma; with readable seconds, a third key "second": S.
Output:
{"hour": 10, "minute": 34}
